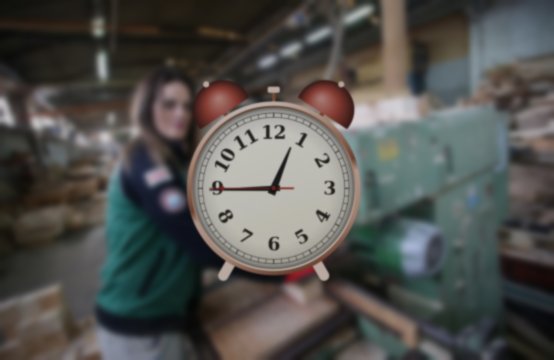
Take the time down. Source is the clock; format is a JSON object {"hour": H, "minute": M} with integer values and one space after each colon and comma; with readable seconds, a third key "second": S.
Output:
{"hour": 12, "minute": 44, "second": 45}
